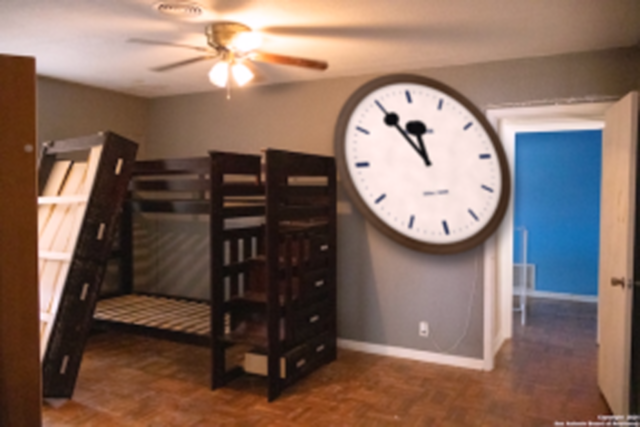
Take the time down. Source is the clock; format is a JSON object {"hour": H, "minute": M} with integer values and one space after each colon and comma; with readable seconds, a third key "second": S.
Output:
{"hour": 11, "minute": 55}
